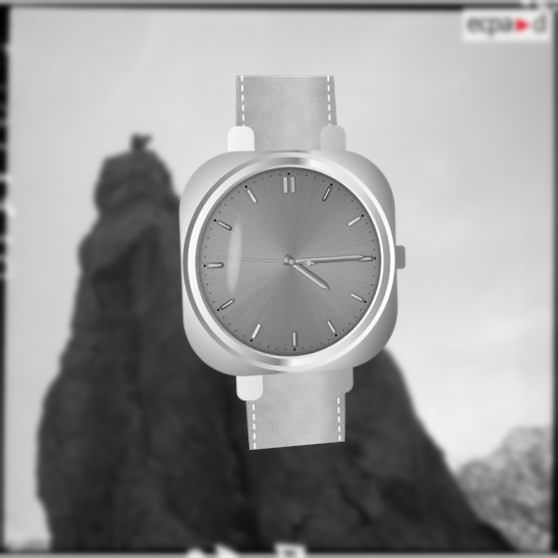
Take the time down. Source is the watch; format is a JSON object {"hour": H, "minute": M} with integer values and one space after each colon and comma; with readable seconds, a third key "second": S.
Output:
{"hour": 4, "minute": 14, "second": 46}
